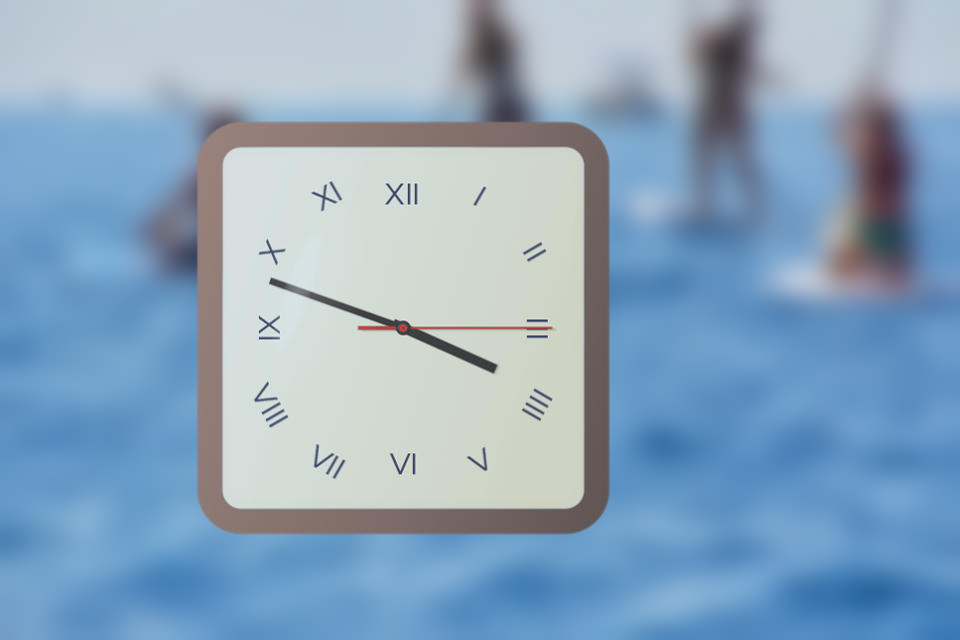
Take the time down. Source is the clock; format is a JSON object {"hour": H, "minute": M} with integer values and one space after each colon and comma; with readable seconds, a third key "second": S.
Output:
{"hour": 3, "minute": 48, "second": 15}
